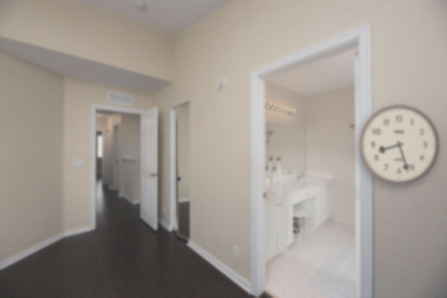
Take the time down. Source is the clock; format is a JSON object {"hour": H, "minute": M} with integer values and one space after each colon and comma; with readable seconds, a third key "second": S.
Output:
{"hour": 8, "minute": 27}
